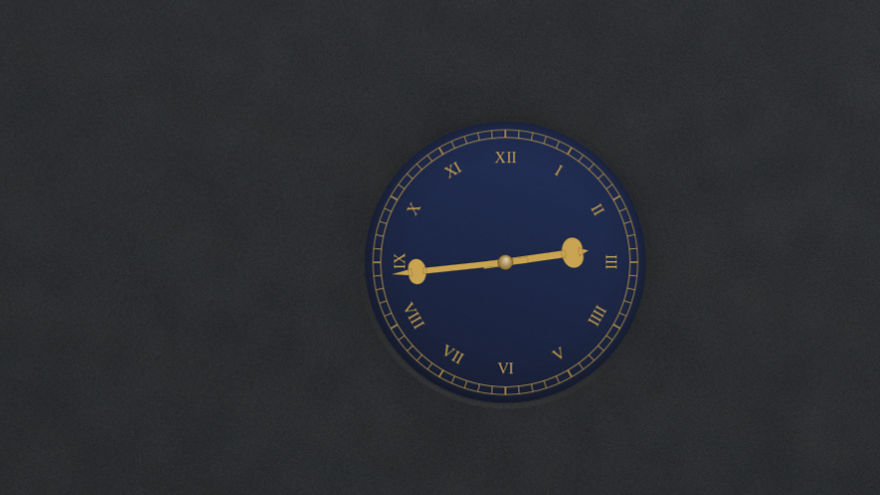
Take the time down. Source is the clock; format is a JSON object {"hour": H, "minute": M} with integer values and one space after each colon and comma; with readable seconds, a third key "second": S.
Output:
{"hour": 2, "minute": 44}
